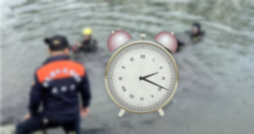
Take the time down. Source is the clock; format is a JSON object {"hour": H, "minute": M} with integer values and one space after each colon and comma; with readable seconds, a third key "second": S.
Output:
{"hour": 2, "minute": 19}
